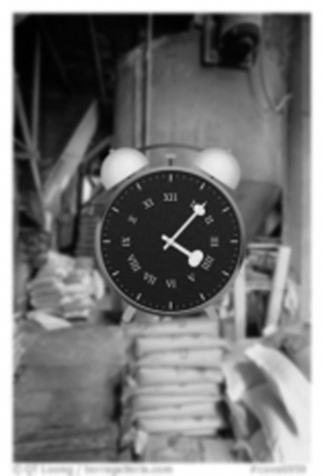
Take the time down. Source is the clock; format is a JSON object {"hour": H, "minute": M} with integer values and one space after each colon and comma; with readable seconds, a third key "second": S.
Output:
{"hour": 4, "minute": 7}
